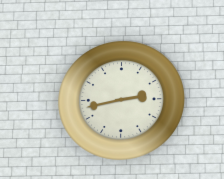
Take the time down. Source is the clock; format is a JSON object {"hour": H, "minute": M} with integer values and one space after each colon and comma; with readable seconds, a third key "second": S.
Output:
{"hour": 2, "minute": 43}
